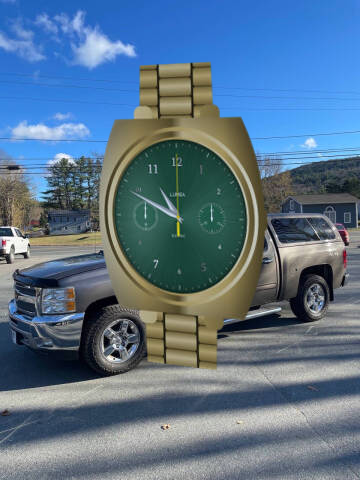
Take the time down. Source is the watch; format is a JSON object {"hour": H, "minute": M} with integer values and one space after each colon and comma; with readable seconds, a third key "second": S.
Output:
{"hour": 10, "minute": 49}
